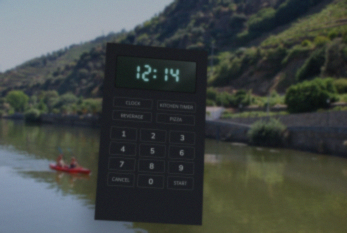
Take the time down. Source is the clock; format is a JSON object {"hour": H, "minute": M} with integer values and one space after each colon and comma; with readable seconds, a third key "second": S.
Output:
{"hour": 12, "minute": 14}
